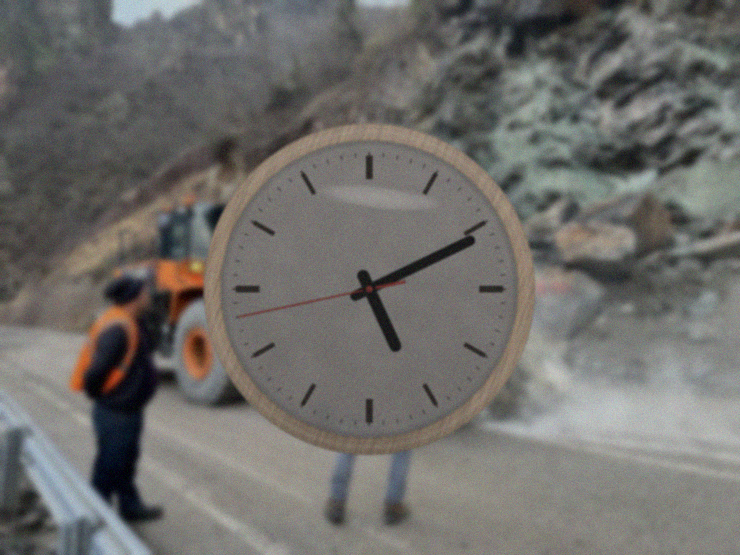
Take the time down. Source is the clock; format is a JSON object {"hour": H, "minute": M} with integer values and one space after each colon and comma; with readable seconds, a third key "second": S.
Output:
{"hour": 5, "minute": 10, "second": 43}
